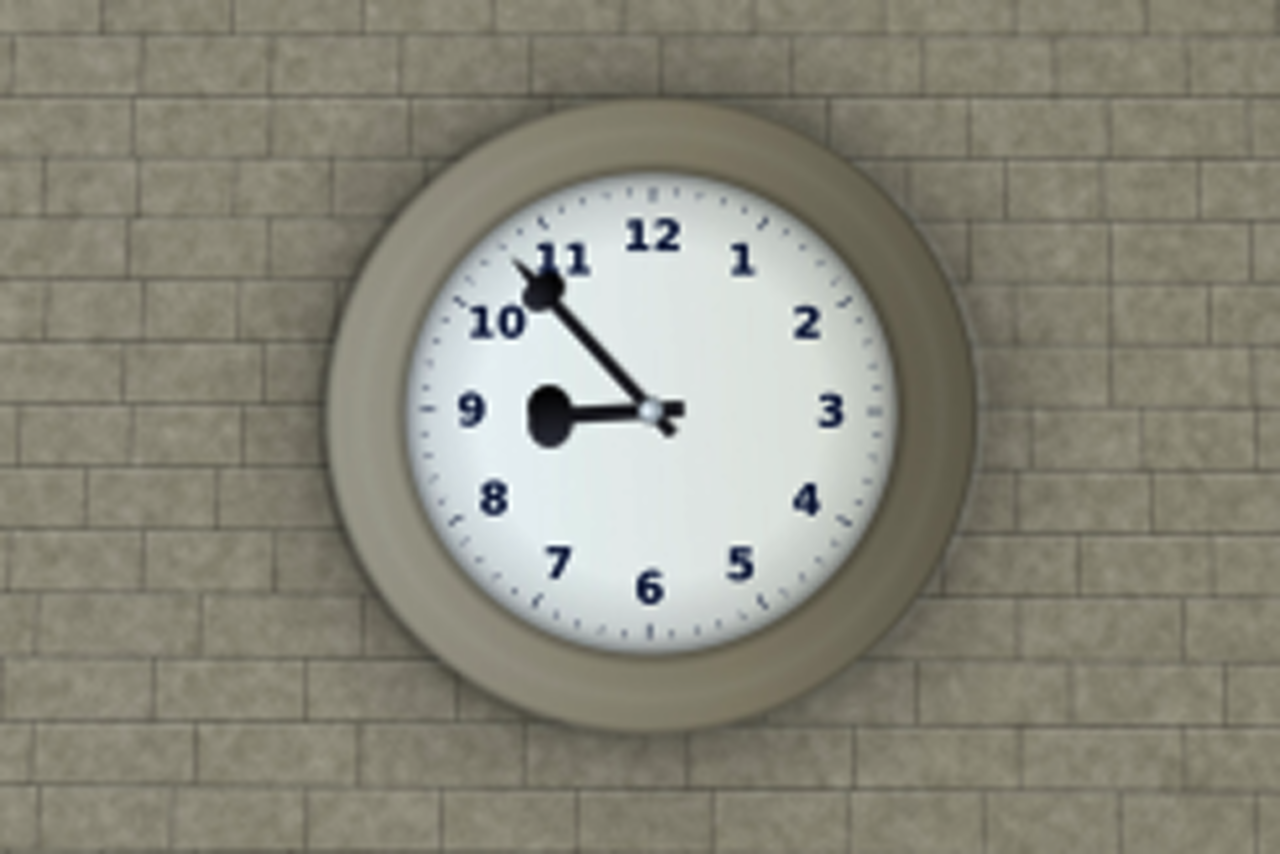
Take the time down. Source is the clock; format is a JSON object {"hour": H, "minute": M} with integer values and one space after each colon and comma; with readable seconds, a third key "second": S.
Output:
{"hour": 8, "minute": 53}
